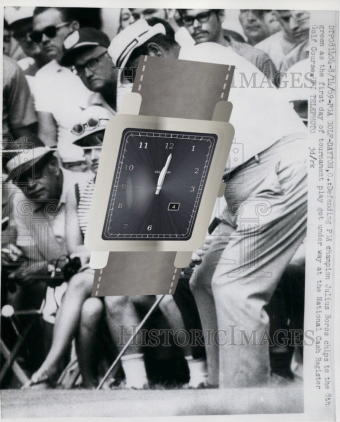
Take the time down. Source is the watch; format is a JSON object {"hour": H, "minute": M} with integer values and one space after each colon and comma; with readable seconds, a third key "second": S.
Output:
{"hour": 12, "minute": 1}
